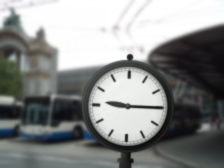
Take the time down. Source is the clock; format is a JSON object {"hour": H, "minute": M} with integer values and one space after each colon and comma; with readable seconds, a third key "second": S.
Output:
{"hour": 9, "minute": 15}
